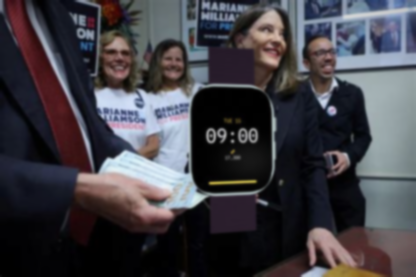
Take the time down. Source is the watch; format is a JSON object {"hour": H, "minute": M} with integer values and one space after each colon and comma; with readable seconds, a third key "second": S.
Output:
{"hour": 9, "minute": 0}
